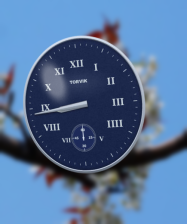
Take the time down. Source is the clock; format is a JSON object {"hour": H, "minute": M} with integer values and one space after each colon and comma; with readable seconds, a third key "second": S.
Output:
{"hour": 8, "minute": 44}
